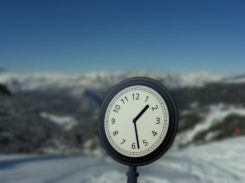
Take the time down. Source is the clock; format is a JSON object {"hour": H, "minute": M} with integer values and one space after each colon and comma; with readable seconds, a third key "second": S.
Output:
{"hour": 1, "minute": 28}
